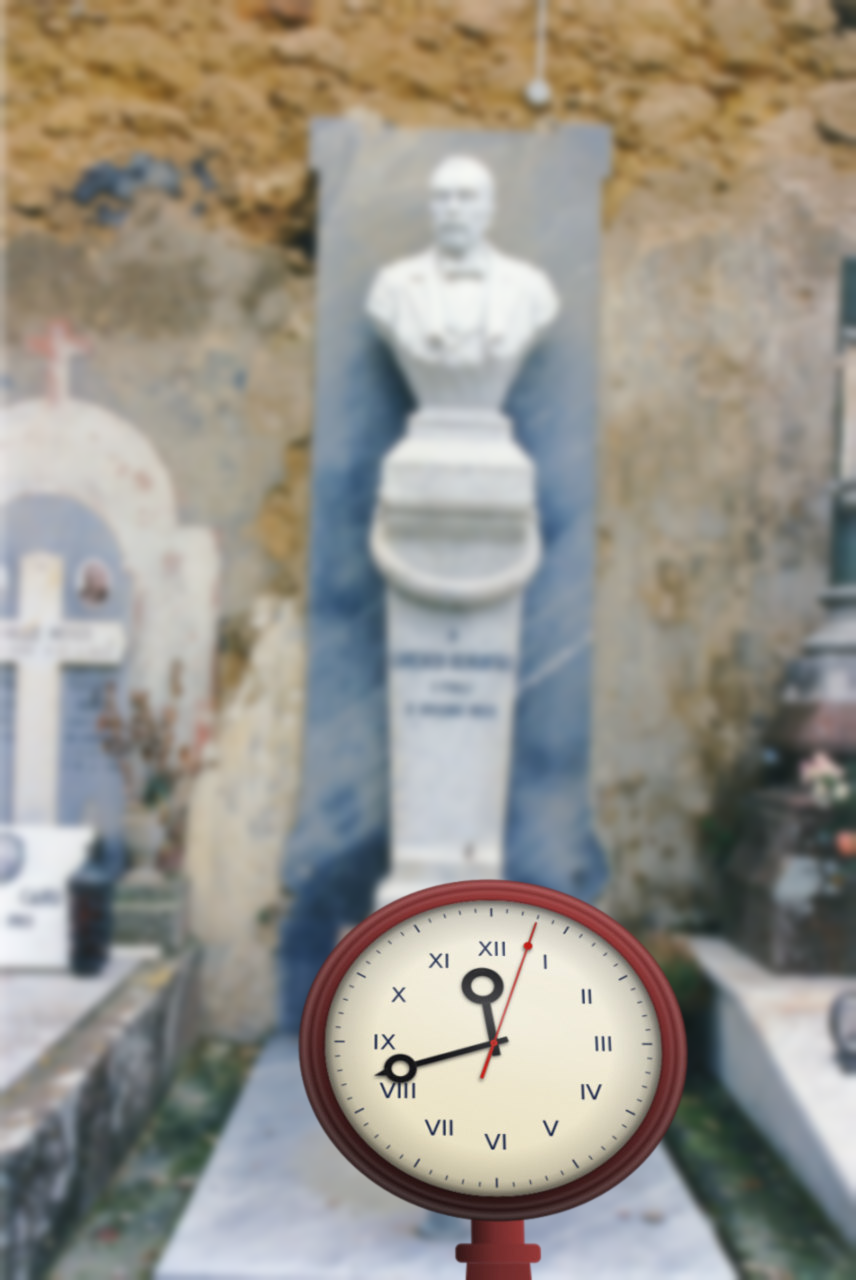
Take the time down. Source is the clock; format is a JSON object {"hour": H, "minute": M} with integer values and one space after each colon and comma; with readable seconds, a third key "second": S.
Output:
{"hour": 11, "minute": 42, "second": 3}
